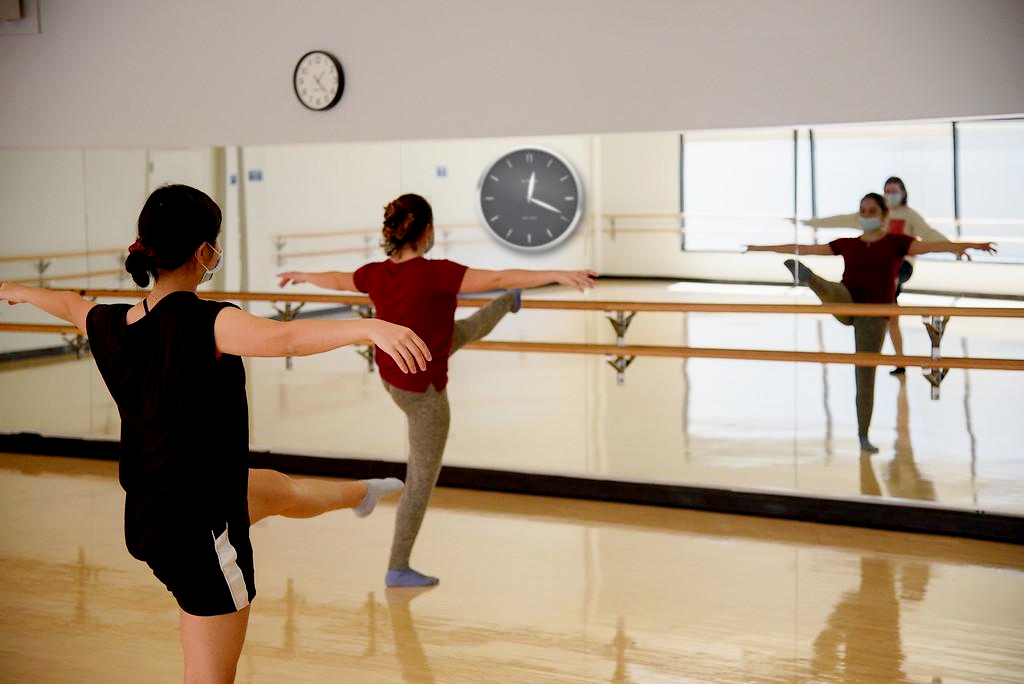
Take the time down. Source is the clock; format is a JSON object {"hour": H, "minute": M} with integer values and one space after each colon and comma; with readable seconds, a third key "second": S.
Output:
{"hour": 12, "minute": 19}
